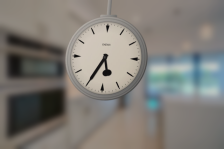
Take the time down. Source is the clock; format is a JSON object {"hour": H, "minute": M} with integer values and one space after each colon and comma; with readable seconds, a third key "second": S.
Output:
{"hour": 5, "minute": 35}
